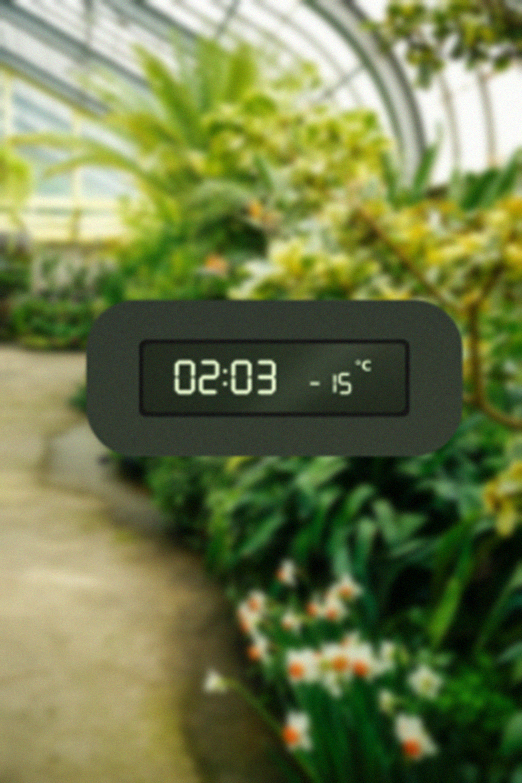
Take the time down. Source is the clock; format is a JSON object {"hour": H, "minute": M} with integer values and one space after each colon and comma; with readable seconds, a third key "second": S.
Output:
{"hour": 2, "minute": 3}
